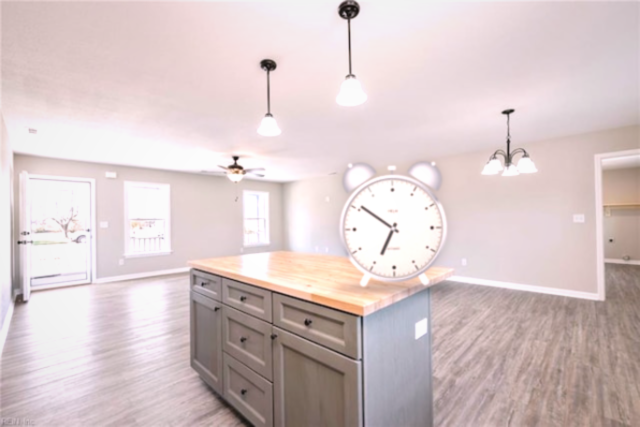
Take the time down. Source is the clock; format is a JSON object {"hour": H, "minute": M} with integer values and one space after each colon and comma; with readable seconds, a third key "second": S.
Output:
{"hour": 6, "minute": 51}
